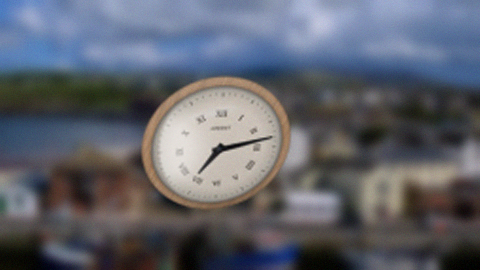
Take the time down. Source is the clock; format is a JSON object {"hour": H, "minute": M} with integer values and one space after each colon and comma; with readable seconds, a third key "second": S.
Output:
{"hour": 7, "minute": 13}
